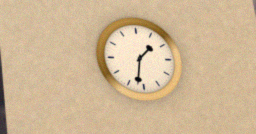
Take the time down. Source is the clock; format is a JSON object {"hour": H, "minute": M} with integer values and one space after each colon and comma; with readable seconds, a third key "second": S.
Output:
{"hour": 1, "minute": 32}
